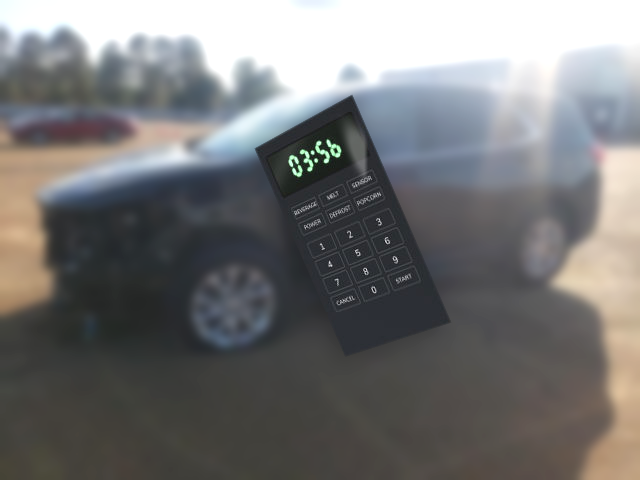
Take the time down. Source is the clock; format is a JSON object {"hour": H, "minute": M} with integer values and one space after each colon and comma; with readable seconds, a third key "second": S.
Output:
{"hour": 3, "minute": 56}
